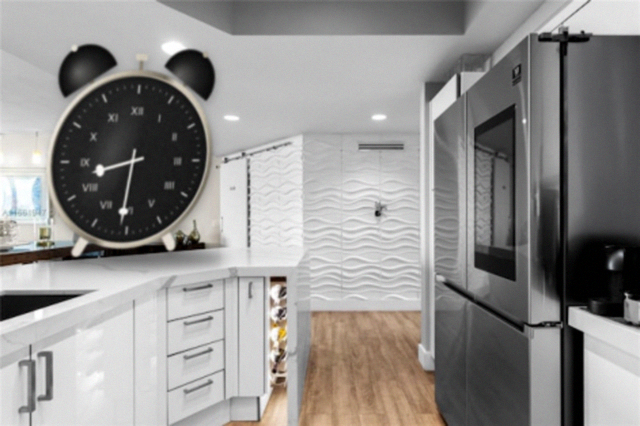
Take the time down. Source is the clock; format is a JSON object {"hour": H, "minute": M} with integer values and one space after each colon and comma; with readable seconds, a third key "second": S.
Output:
{"hour": 8, "minute": 31}
